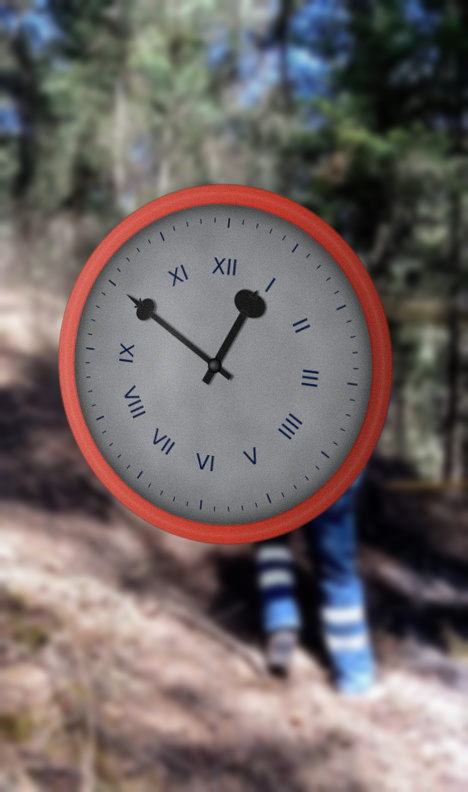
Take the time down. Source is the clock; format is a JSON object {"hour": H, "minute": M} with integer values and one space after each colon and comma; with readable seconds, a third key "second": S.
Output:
{"hour": 12, "minute": 50}
